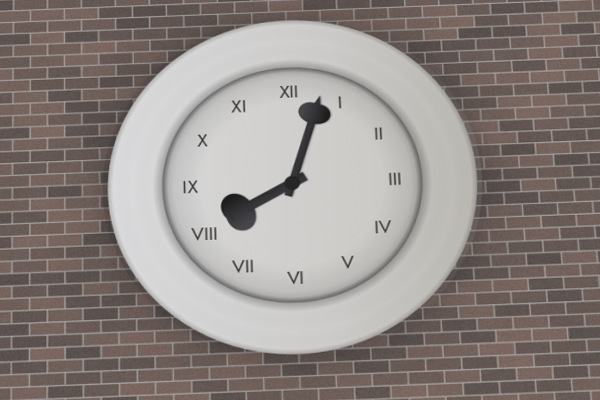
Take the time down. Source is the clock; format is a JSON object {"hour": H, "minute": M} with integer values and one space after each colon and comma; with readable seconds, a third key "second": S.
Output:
{"hour": 8, "minute": 3}
